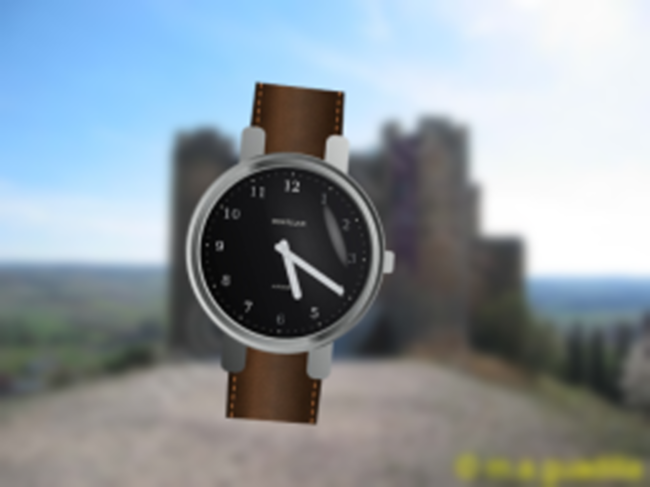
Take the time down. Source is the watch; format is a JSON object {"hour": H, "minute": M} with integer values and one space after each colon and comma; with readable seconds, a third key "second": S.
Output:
{"hour": 5, "minute": 20}
